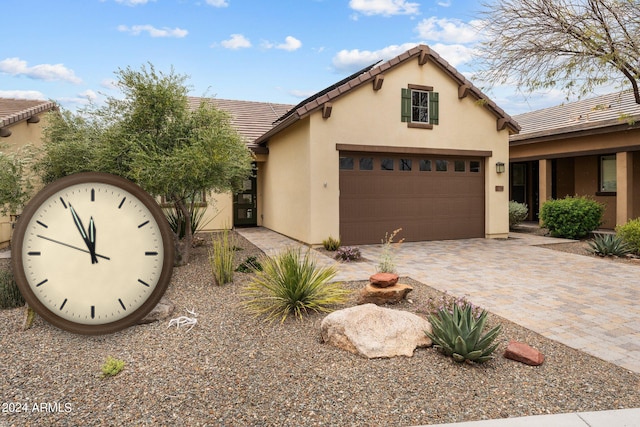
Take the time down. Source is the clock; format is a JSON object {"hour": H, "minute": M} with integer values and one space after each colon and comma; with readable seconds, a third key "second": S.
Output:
{"hour": 11, "minute": 55, "second": 48}
